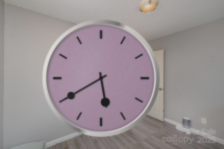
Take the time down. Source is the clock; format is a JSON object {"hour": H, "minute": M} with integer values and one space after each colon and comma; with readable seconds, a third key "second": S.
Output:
{"hour": 5, "minute": 40}
